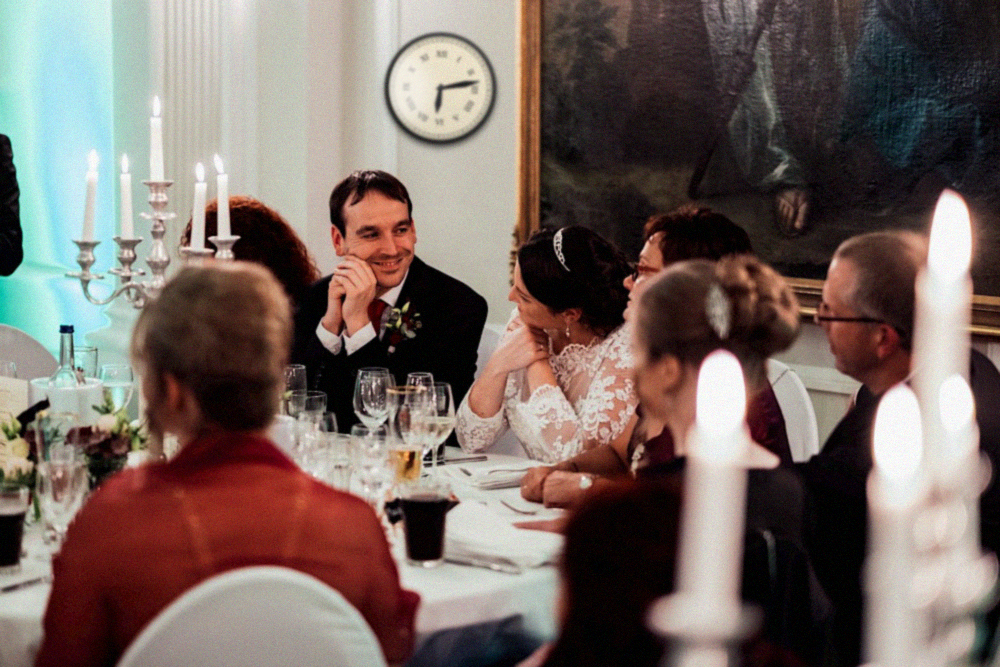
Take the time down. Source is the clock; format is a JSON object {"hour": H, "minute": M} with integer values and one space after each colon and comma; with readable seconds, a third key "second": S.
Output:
{"hour": 6, "minute": 13}
